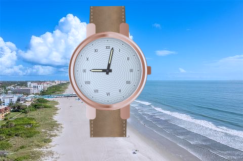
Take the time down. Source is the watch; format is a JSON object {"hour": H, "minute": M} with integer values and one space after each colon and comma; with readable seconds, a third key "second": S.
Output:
{"hour": 9, "minute": 2}
